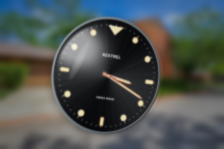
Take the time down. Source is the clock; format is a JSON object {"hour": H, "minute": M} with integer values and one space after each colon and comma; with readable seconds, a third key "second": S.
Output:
{"hour": 3, "minute": 19}
